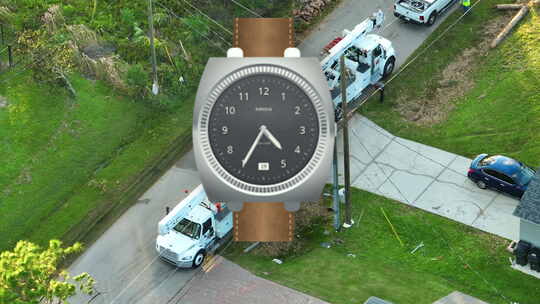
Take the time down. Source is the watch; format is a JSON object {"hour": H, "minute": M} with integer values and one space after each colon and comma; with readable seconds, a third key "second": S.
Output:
{"hour": 4, "minute": 35}
